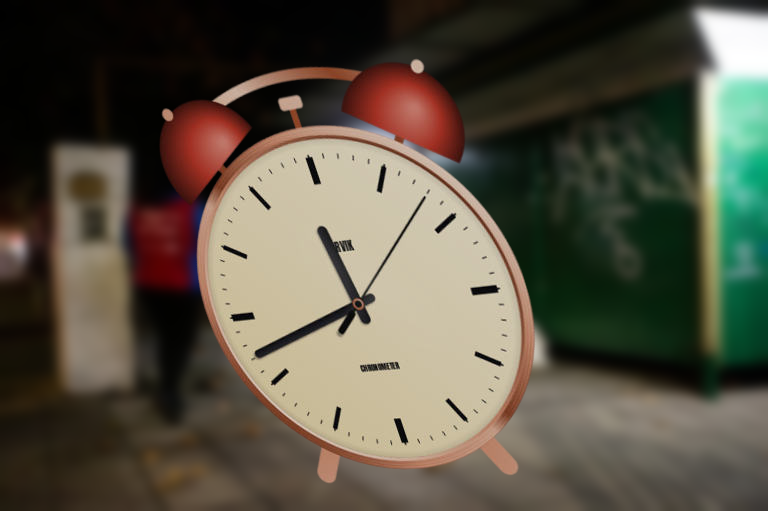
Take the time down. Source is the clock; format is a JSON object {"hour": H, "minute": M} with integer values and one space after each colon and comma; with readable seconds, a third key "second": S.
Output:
{"hour": 11, "minute": 42, "second": 8}
